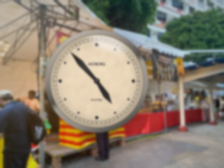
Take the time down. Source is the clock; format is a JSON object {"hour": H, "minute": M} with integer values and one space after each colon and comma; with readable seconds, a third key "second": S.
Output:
{"hour": 4, "minute": 53}
